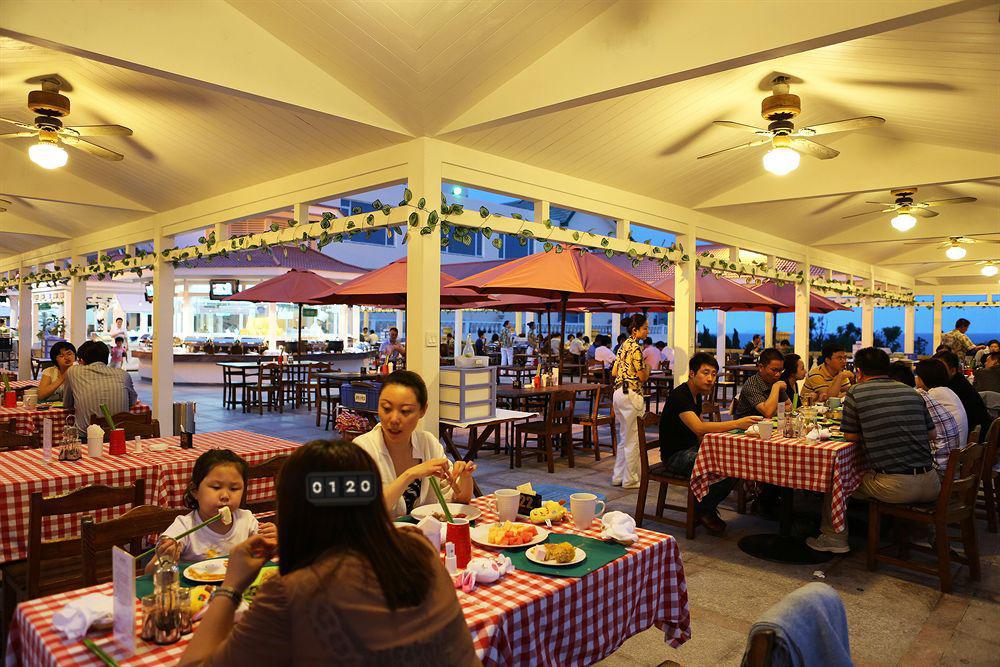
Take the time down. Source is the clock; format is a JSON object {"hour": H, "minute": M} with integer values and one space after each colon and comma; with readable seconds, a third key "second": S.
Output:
{"hour": 1, "minute": 20}
